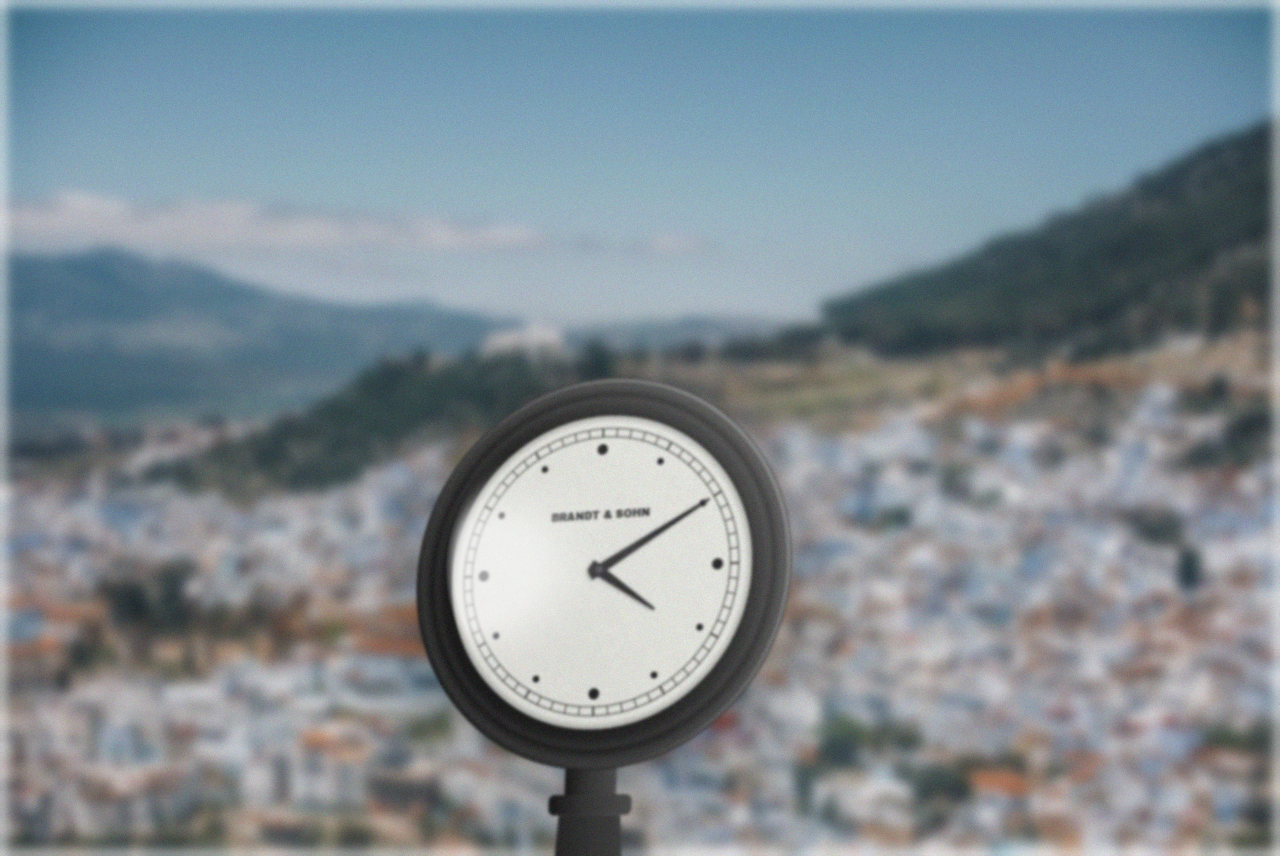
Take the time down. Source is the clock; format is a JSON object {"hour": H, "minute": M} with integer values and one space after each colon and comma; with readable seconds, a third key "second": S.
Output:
{"hour": 4, "minute": 10}
